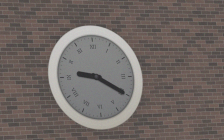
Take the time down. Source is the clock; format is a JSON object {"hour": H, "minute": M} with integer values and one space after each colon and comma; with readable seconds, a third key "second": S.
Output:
{"hour": 9, "minute": 20}
